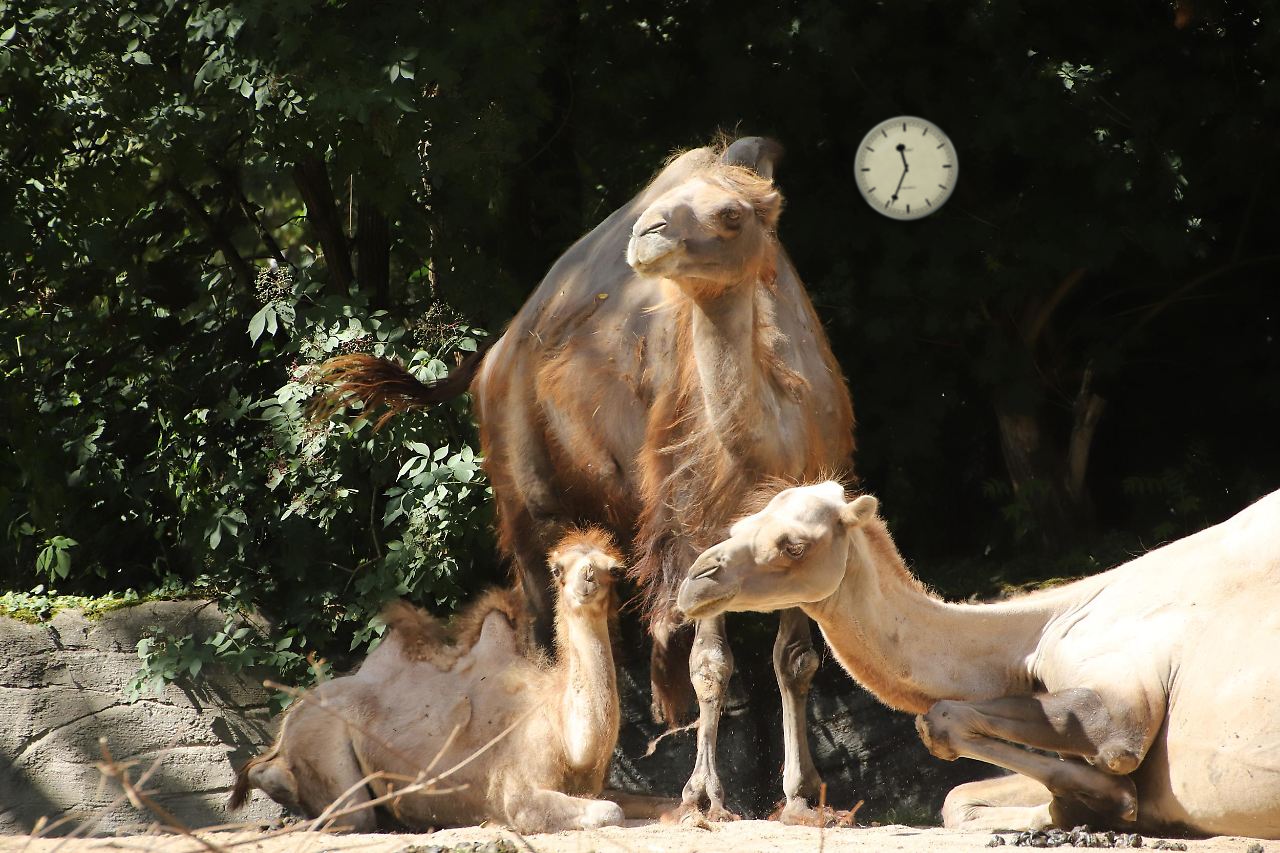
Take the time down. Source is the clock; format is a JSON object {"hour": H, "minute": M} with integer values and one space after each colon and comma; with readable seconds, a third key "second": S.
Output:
{"hour": 11, "minute": 34}
